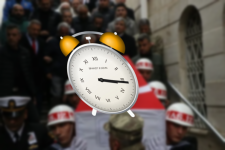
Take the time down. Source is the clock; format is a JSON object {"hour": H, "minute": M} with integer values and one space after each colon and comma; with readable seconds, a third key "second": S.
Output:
{"hour": 3, "minute": 16}
